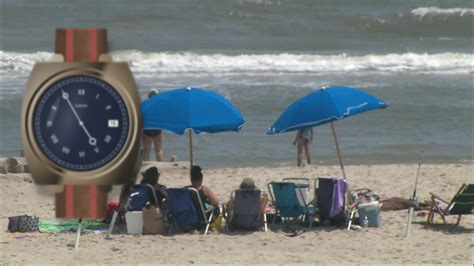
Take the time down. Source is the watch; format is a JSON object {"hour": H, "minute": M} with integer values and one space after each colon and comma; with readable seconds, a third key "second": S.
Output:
{"hour": 4, "minute": 55}
